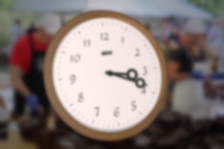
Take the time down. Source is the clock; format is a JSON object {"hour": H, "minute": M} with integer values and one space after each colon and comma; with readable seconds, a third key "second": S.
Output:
{"hour": 3, "minute": 19}
